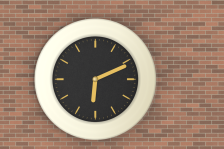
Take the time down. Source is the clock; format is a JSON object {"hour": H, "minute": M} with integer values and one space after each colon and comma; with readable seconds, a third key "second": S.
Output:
{"hour": 6, "minute": 11}
